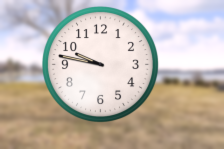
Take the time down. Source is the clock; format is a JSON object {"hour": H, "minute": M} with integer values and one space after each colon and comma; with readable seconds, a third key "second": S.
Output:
{"hour": 9, "minute": 47}
